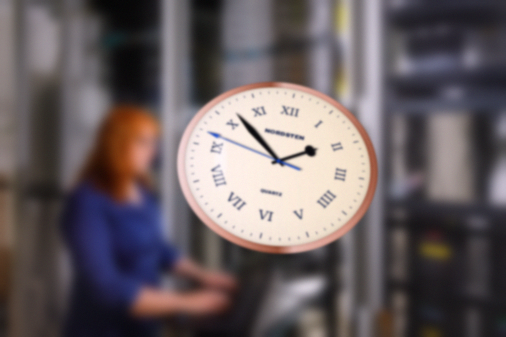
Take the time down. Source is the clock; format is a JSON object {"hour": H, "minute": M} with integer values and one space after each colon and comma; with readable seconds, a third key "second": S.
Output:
{"hour": 1, "minute": 51, "second": 47}
